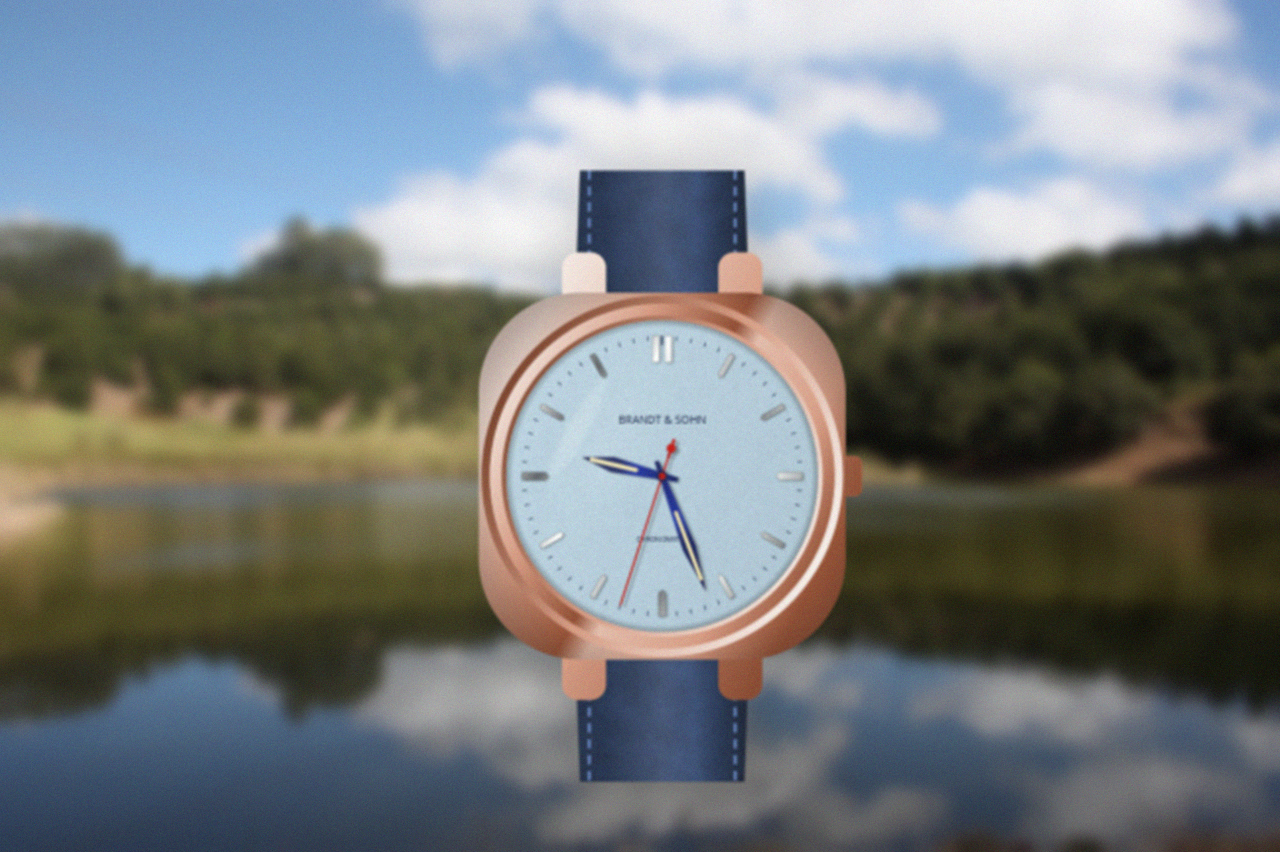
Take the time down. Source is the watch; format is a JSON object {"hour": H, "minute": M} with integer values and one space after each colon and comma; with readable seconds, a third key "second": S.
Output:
{"hour": 9, "minute": 26, "second": 33}
